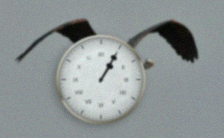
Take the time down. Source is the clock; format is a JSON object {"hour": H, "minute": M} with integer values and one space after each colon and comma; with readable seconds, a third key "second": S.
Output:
{"hour": 1, "minute": 5}
